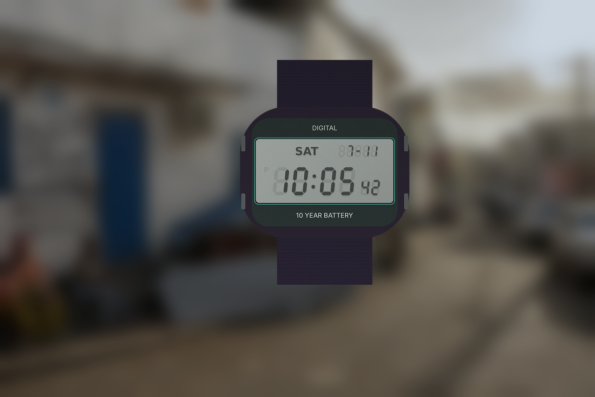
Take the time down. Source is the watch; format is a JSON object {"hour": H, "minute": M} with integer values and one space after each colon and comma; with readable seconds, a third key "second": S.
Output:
{"hour": 10, "minute": 5, "second": 42}
